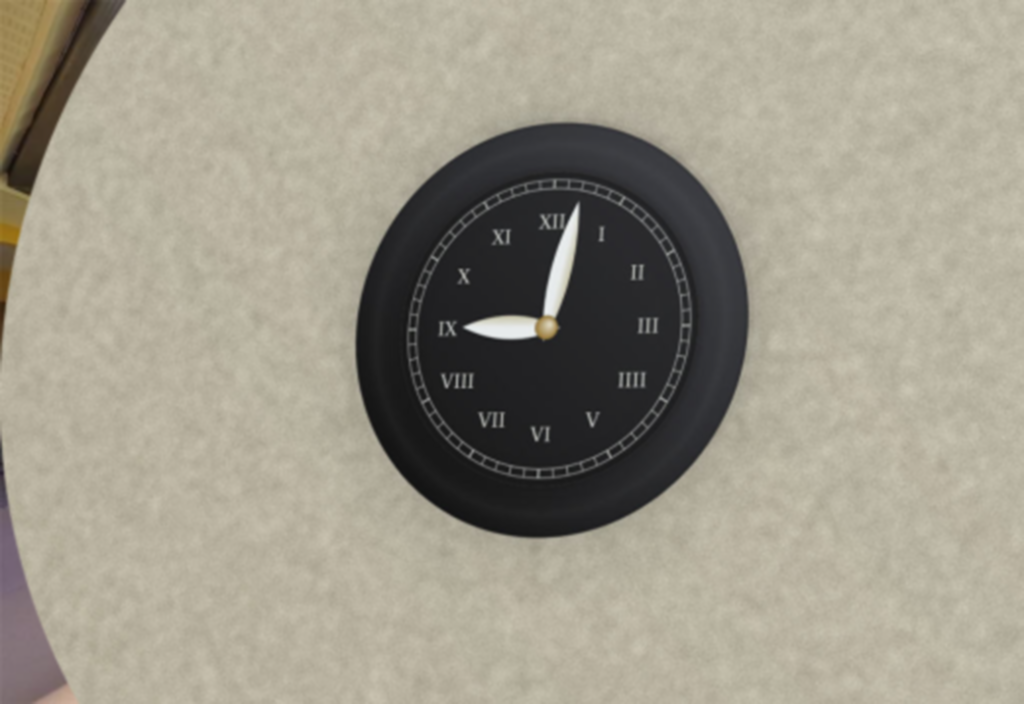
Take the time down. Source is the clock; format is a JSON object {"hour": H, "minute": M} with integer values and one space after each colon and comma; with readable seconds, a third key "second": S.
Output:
{"hour": 9, "minute": 2}
